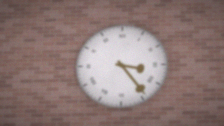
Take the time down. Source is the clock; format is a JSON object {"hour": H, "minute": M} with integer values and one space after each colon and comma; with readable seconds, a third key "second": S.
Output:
{"hour": 3, "minute": 24}
